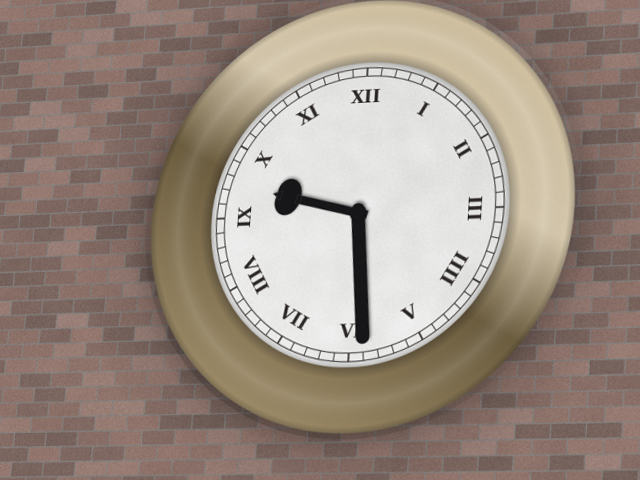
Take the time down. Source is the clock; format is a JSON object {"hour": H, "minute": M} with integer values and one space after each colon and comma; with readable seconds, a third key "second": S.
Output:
{"hour": 9, "minute": 29}
